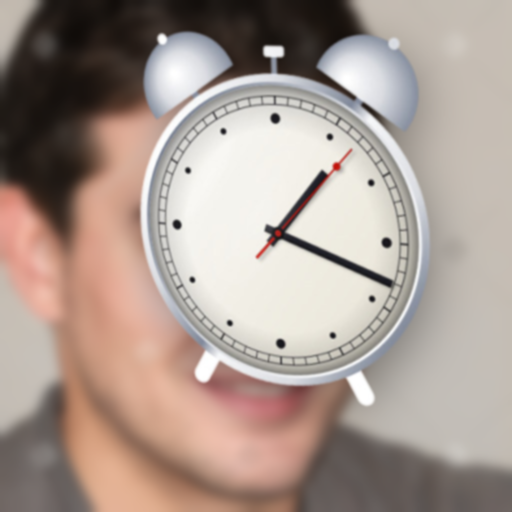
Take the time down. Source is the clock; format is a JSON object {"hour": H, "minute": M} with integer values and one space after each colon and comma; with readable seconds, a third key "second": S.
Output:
{"hour": 1, "minute": 18, "second": 7}
